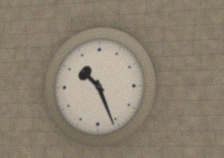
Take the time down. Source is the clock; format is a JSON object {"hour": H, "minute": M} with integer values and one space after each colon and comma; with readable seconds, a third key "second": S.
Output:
{"hour": 10, "minute": 26}
